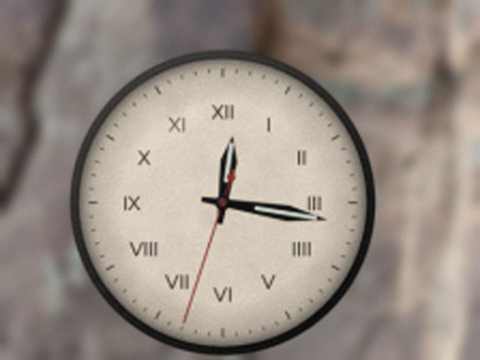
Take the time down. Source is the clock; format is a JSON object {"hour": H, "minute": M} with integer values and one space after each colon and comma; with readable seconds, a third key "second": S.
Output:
{"hour": 12, "minute": 16, "second": 33}
